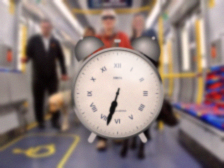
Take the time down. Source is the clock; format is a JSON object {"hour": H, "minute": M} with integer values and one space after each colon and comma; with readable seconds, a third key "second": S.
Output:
{"hour": 6, "minute": 33}
